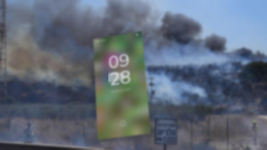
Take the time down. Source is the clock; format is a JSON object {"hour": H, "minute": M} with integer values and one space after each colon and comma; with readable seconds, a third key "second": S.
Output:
{"hour": 9, "minute": 28}
